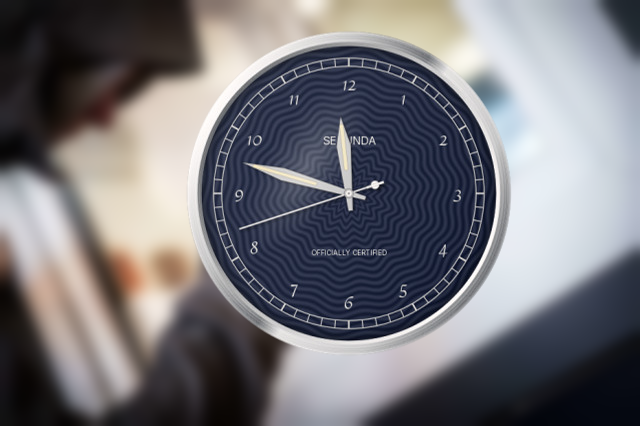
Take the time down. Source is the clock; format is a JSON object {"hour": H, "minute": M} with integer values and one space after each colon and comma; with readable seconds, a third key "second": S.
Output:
{"hour": 11, "minute": 47, "second": 42}
